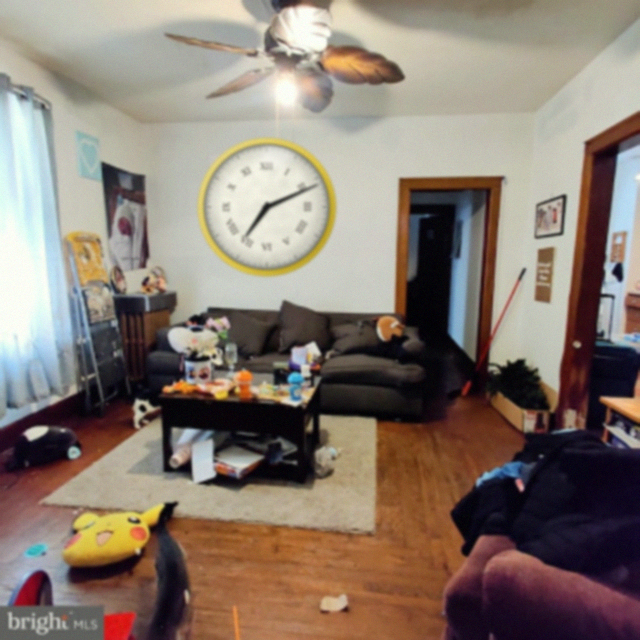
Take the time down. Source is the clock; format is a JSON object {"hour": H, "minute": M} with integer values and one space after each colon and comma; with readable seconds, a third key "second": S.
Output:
{"hour": 7, "minute": 11}
